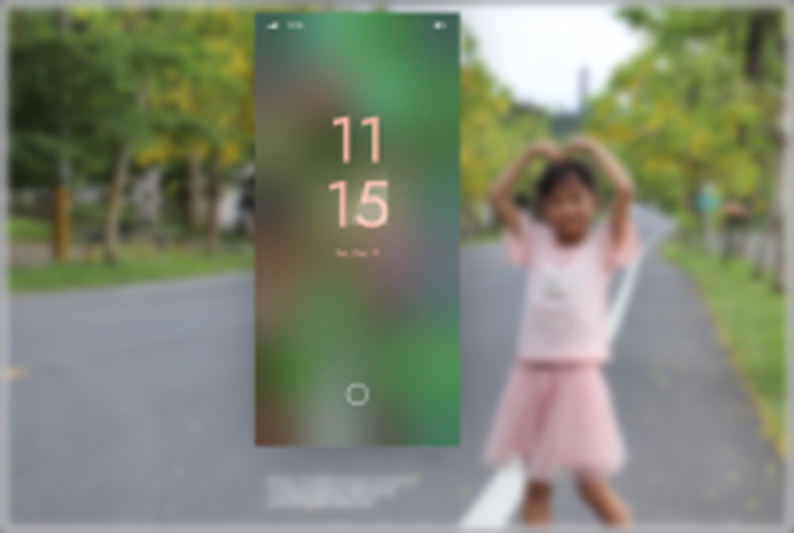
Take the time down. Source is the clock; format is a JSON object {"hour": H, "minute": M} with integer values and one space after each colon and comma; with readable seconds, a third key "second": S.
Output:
{"hour": 11, "minute": 15}
